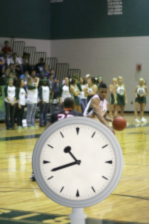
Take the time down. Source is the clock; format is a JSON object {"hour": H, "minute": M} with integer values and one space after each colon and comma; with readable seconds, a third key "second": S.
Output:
{"hour": 10, "minute": 42}
